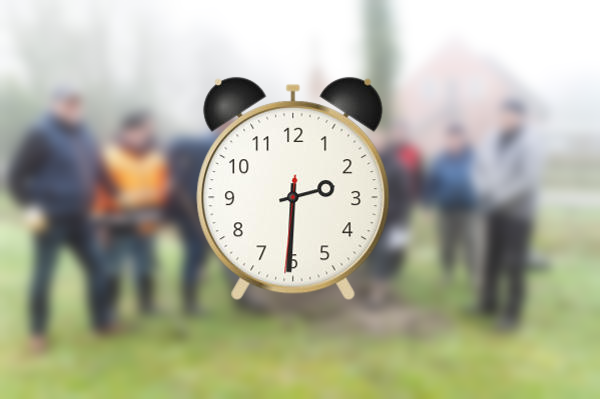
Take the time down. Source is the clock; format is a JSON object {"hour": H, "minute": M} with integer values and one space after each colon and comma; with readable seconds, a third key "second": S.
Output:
{"hour": 2, "minute": 30, "second": 31}
